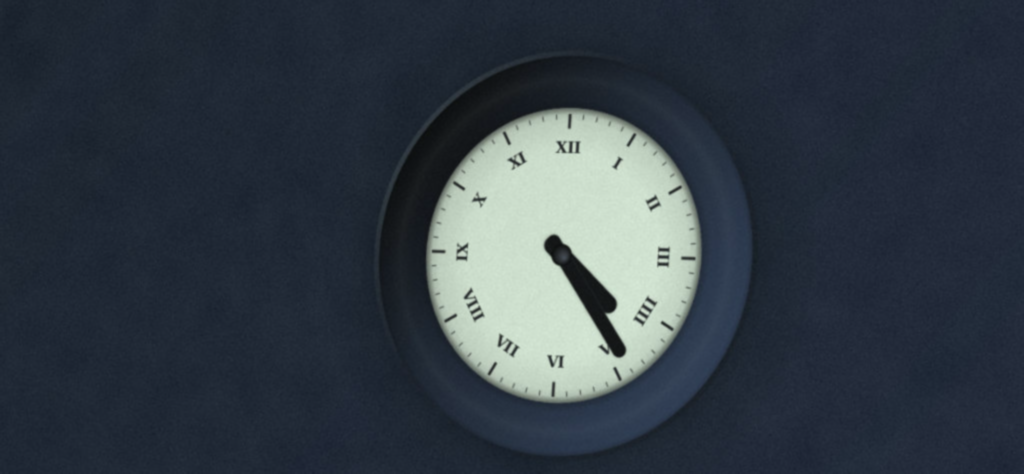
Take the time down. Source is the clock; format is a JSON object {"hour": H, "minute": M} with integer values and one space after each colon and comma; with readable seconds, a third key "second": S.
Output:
{"hour": 4, "minute": 24}
